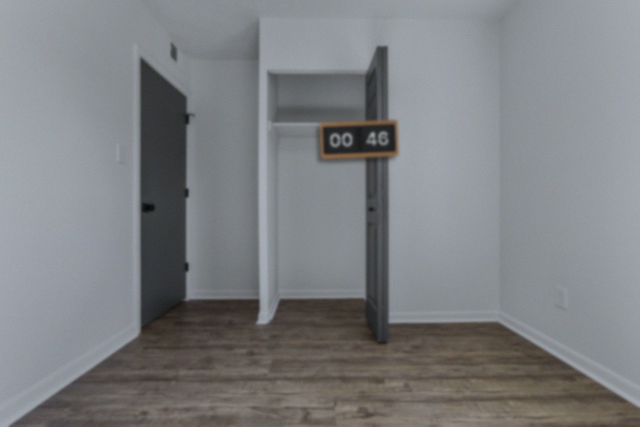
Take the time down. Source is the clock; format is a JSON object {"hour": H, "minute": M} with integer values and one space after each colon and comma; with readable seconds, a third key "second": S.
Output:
{"hour": 0, "minute": 46}
